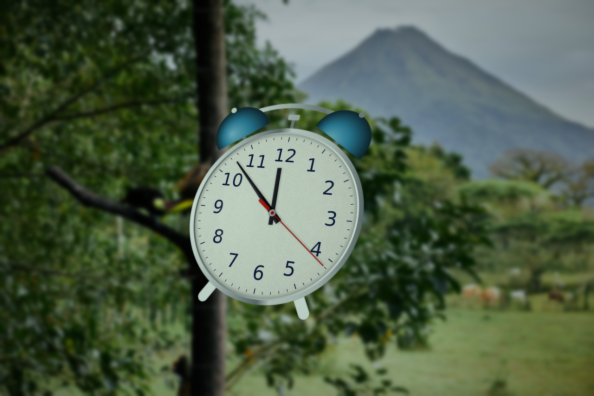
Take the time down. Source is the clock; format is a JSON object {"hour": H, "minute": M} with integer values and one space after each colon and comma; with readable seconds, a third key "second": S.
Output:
{"hour": 11, "minute": 52, "second": 21}
